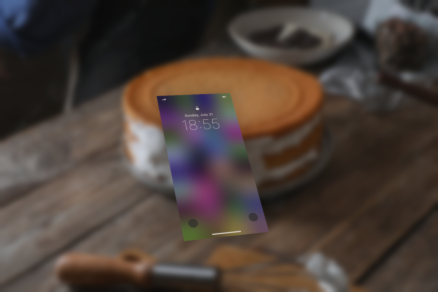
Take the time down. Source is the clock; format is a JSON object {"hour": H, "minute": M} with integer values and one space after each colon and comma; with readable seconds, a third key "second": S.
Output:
{"hour": 18, "minute": 55}
